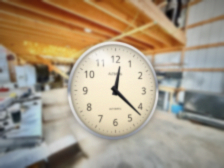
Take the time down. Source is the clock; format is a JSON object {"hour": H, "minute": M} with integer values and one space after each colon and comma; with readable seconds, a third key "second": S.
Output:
{"hour": 12, "minute": 22}
